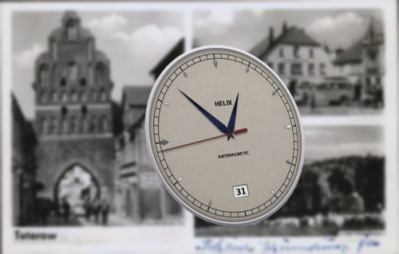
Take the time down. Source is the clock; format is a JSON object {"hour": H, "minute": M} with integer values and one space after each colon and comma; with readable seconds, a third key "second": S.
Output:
{"hour": 12, "minute": 52, "second": 44}
